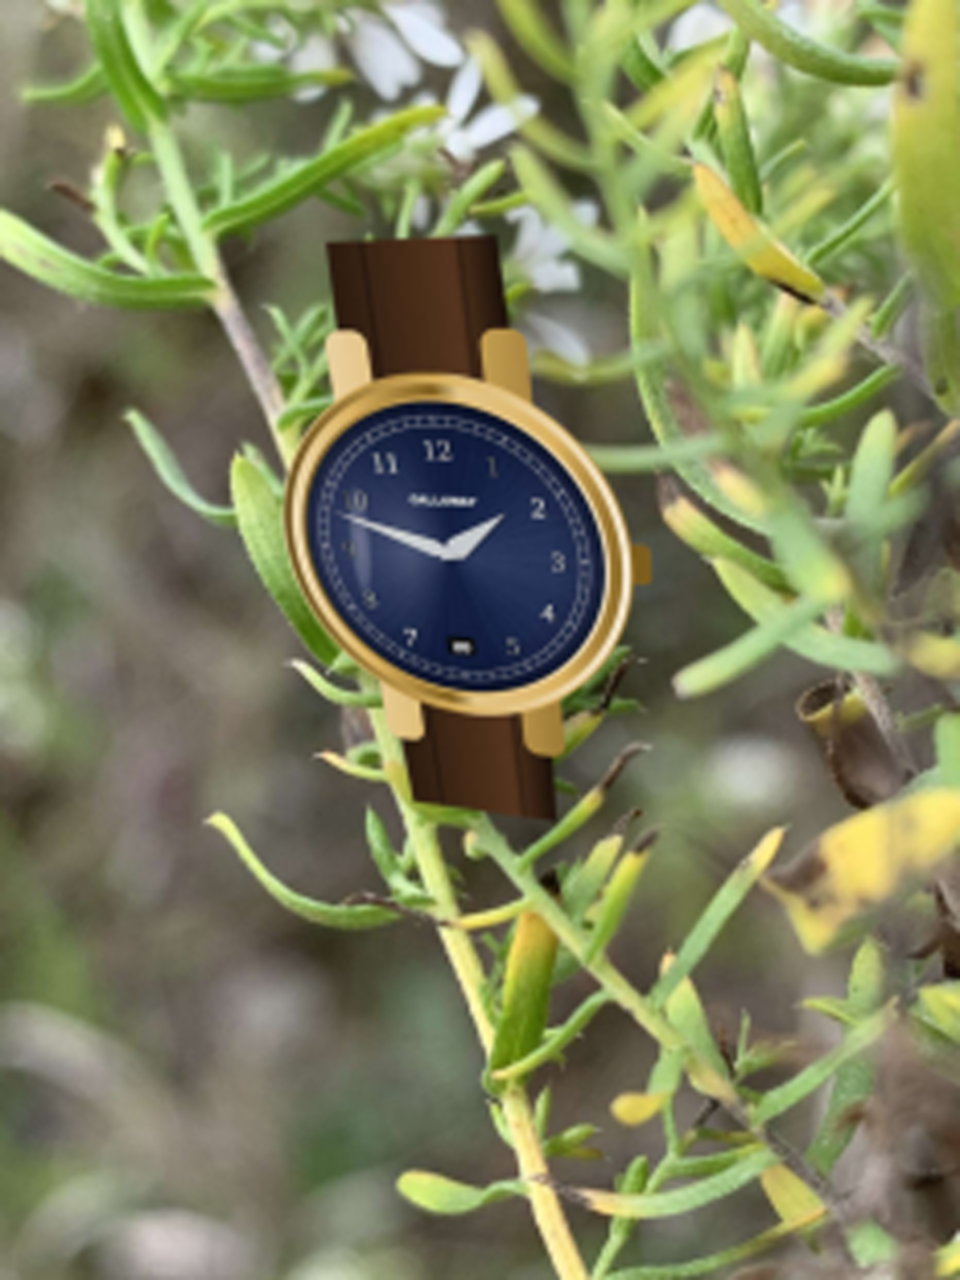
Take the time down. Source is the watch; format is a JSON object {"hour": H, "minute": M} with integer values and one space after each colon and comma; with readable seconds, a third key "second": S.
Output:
{"hour": 1, "minute": 48}
